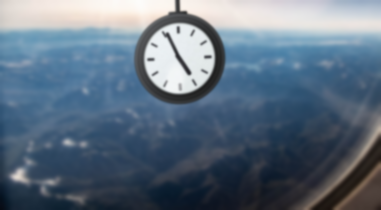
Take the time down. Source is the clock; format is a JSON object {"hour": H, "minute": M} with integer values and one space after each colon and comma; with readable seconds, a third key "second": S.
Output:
{"hour": 4, "minute": 56}
